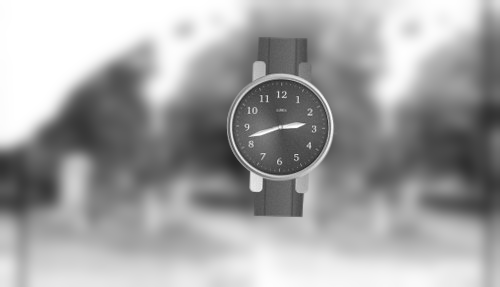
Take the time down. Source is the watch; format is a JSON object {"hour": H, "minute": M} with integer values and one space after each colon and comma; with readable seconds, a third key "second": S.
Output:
{"hour": 2, "minute": 42}
